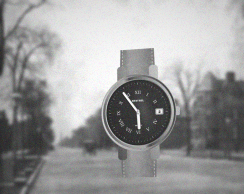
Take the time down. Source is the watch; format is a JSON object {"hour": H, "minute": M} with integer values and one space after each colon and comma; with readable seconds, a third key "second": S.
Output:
{"hour": 5, "minute": 54}
